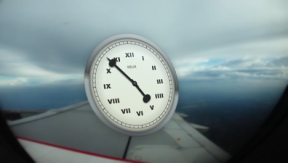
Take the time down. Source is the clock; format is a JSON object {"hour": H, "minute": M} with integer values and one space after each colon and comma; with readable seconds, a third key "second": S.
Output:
{"hour": 4, "minute": 53}
